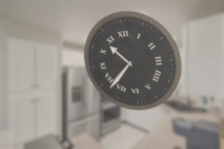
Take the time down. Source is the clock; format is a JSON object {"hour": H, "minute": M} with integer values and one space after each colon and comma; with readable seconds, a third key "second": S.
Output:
{"hour": 10, "minute": 38}
